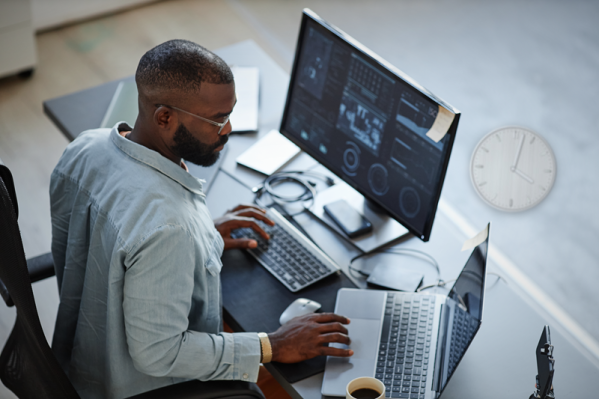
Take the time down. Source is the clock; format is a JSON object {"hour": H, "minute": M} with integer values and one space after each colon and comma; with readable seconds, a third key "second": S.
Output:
{"hour": 4, "minute": 2}
